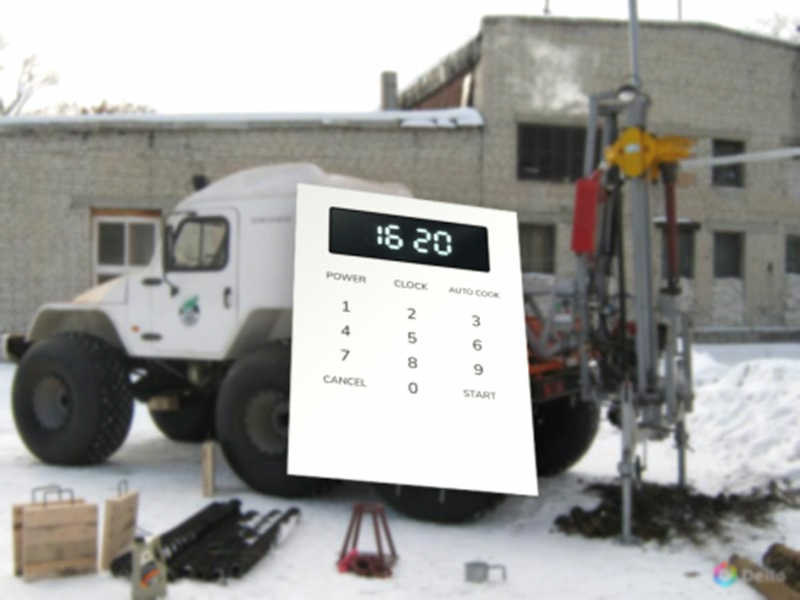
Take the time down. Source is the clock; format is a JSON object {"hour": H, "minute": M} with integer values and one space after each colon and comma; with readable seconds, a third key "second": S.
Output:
{"hour": 16, "minute": 20}
